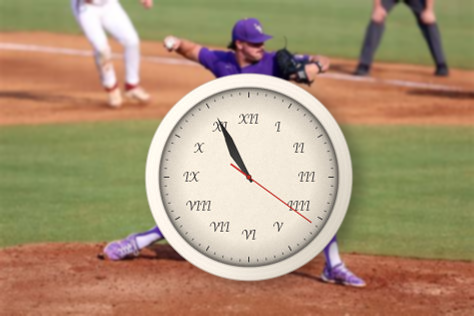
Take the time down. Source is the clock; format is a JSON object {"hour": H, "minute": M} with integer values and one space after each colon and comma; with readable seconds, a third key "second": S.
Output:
{"hour": 10, "minute": 55, "second": 21}
